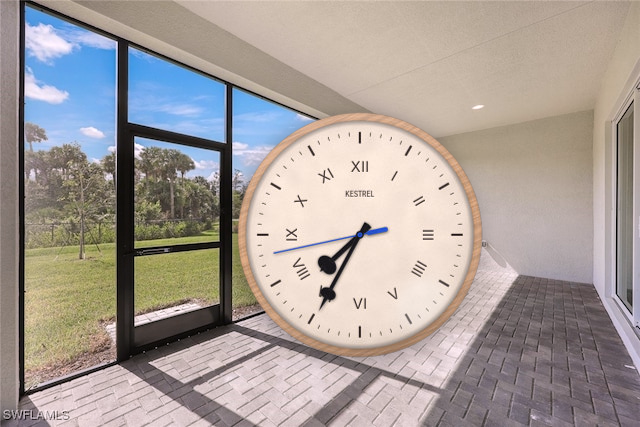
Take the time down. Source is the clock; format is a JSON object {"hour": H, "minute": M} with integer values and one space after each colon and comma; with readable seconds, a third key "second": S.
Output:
{"hour": 7, "minute": 34, "second": 43}
